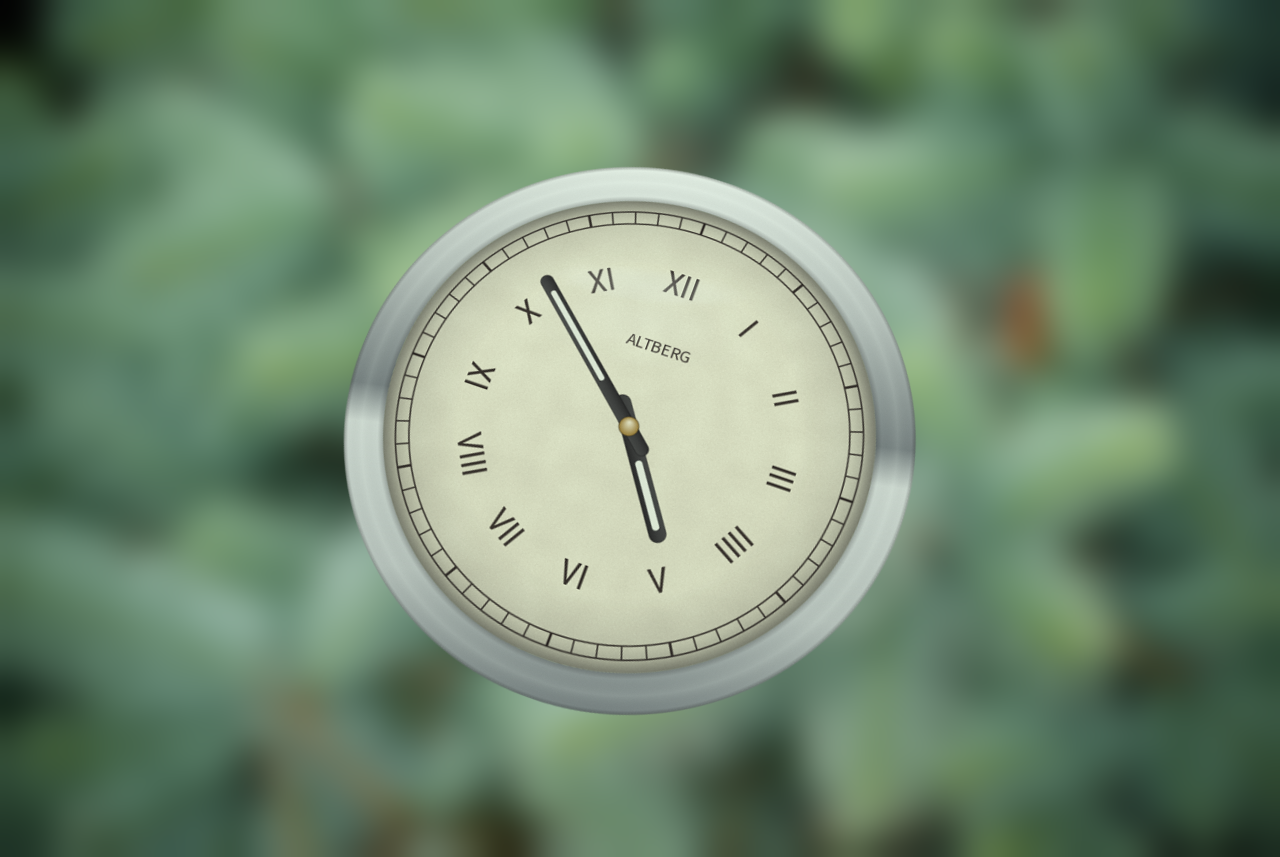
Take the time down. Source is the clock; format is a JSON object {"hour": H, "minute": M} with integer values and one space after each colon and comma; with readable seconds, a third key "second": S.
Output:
{"hour": 4, "minute": 52}
